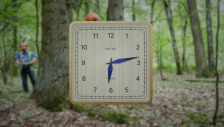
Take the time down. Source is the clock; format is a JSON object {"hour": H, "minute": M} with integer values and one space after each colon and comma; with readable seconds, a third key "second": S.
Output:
{"hour": 6, "minute": 13}
